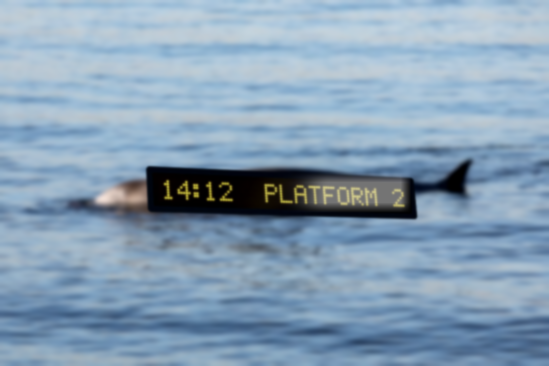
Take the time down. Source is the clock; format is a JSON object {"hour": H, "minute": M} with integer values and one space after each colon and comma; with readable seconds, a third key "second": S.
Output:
{"hour": 14, "minute": 12}
